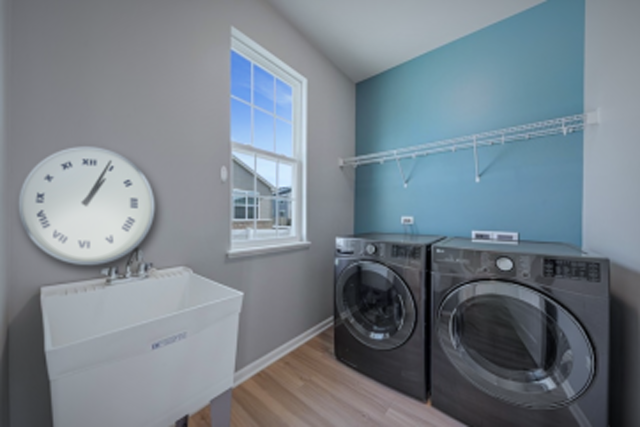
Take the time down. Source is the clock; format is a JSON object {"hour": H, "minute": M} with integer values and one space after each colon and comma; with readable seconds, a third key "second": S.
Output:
{"hour": 1, "minute": 4}
